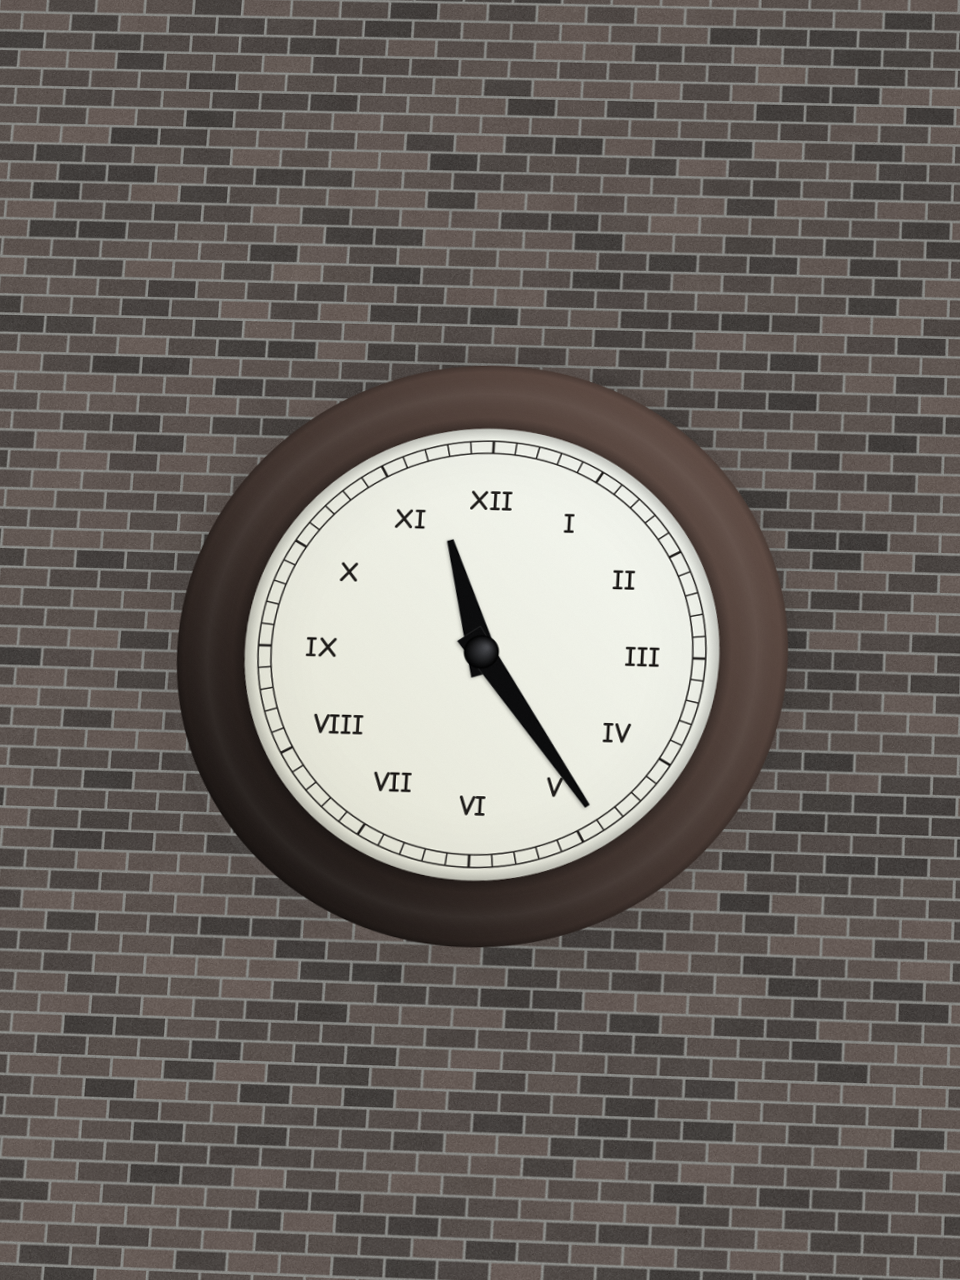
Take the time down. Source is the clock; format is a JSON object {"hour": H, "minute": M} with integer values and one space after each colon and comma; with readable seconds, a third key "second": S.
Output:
{"hour": 11, "minute": 24}
